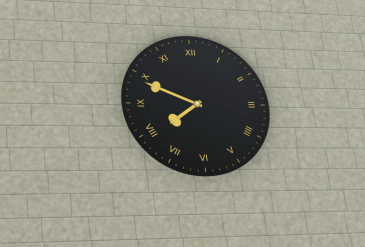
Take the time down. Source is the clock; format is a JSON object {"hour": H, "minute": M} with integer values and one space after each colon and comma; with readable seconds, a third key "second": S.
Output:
{"hour": 7, "minute": 49}
